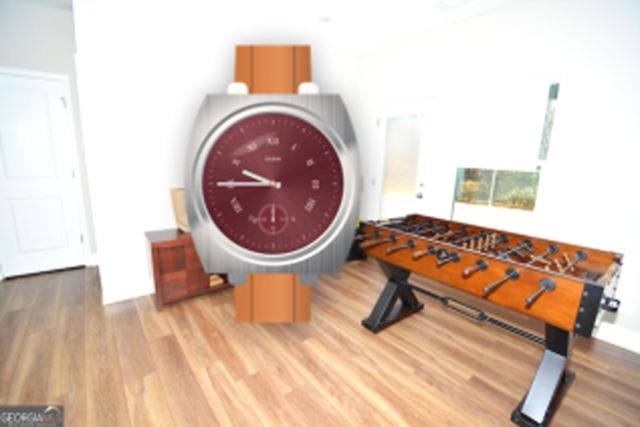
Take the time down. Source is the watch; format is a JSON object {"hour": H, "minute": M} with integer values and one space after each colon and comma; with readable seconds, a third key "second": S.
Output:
{"hour": 9, "minute": 45}
